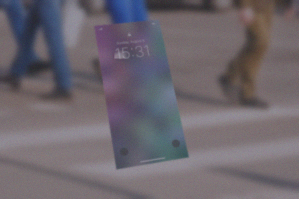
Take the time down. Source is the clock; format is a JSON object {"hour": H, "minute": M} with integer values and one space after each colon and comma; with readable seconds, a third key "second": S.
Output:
{"hour": 15, "minute": 31}
